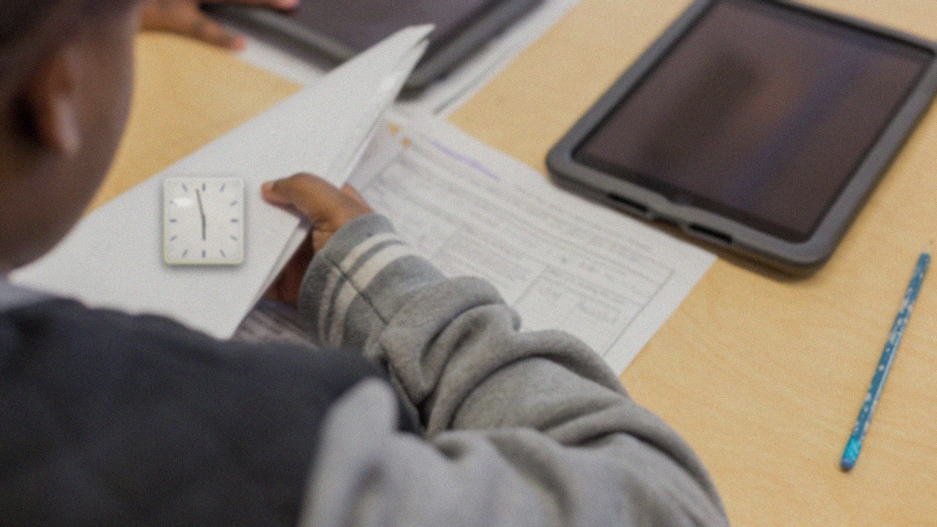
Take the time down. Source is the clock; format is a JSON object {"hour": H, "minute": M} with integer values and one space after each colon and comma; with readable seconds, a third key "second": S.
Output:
{"hour": 5, "minute": 58}
